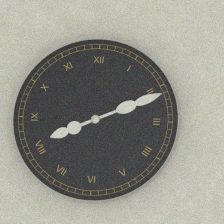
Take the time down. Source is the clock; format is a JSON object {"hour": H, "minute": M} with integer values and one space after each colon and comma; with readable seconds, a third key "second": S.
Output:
{"hour": 8, "minute": 11}
